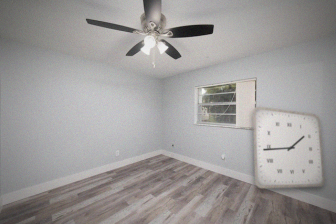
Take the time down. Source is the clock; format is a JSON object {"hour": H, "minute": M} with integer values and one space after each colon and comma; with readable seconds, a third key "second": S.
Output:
{"hour": 1, "minute": 44}
